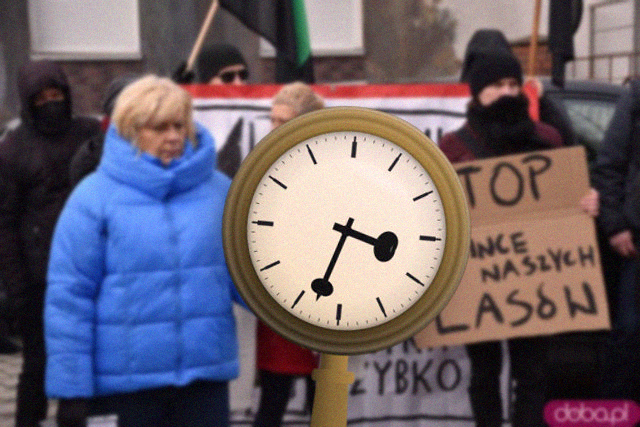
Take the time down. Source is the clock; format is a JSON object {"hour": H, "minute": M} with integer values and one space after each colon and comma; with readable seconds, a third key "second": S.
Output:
{"hour": 3, "minute": 33}
